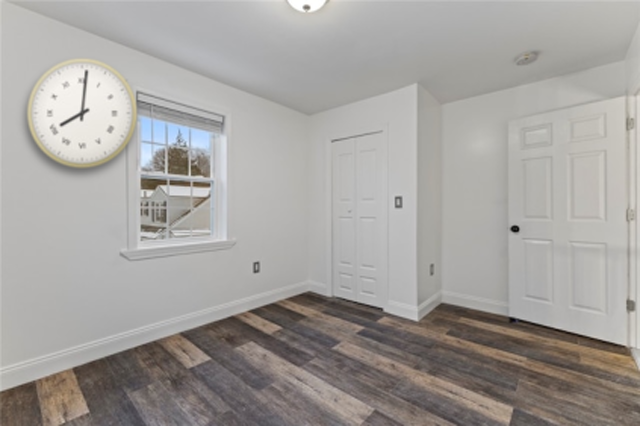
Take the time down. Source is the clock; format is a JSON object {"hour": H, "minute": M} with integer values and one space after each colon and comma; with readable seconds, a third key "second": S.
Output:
{"hour": 8, "minute": 1}
